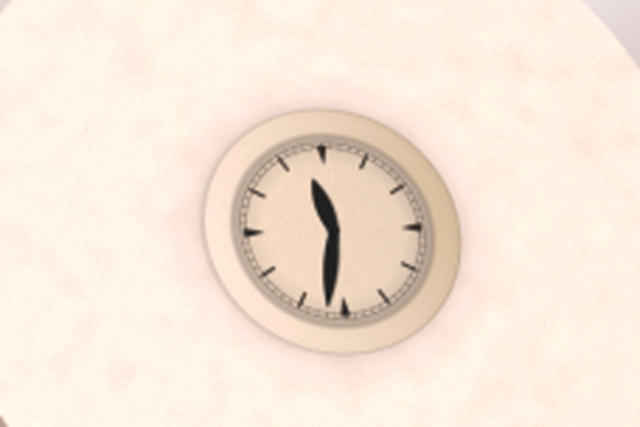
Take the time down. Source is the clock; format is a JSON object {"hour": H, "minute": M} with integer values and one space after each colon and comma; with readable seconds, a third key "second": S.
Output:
{"hour": 11, "minute": 32}
